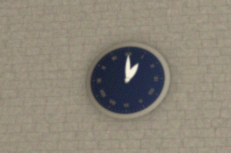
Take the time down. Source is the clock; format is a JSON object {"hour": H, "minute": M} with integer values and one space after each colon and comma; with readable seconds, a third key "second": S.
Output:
{"hour": 1, "minute": 0}
